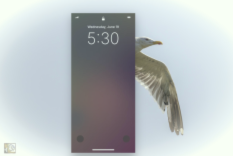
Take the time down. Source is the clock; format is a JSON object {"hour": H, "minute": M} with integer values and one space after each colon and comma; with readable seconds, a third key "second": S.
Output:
{"hour": 5, "minute": 30}
